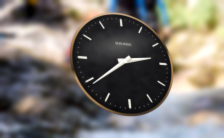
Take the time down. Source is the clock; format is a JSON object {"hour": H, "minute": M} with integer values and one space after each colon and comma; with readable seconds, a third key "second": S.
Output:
{"hour": 2, "minute": 39}
